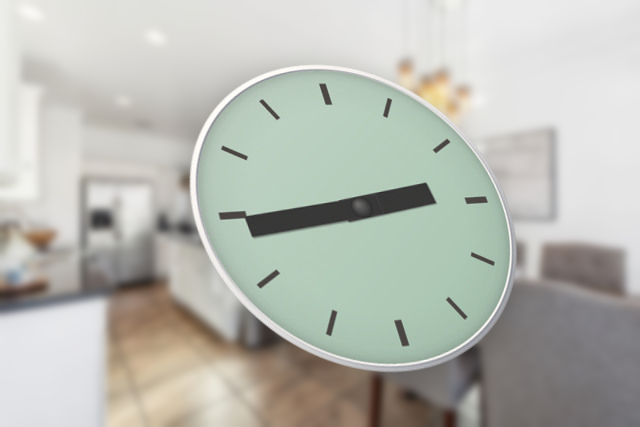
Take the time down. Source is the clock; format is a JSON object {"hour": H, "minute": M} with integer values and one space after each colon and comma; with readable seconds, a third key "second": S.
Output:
{"hour": 2, "minute": 44}
